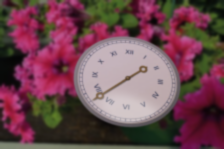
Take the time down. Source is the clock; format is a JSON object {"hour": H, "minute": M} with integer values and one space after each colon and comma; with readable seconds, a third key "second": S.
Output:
{"hour": 1, "minute": 38}
